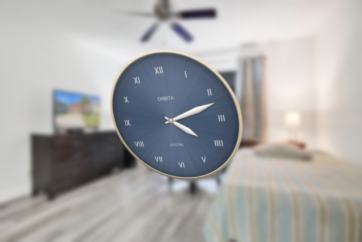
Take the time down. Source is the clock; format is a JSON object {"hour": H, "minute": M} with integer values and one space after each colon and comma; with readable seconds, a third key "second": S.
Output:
{"hour": 4, "minute": 12}
